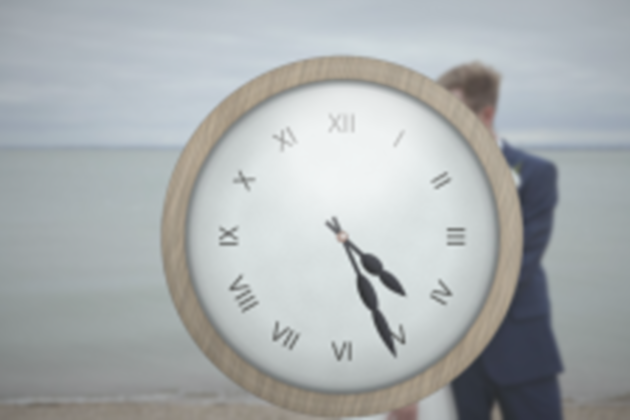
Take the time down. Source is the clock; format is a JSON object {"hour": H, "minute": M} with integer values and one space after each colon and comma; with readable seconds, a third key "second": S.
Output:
{"hour": 4, "minute": 26}
